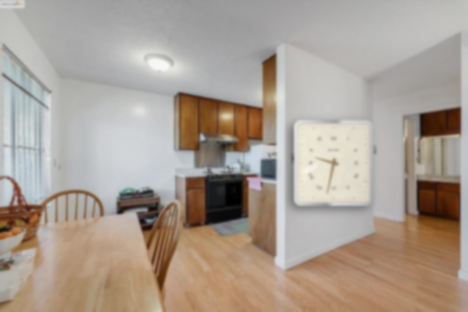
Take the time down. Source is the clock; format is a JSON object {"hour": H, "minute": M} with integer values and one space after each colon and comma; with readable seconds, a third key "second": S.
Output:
{"hour": 9, "minute": 32}
